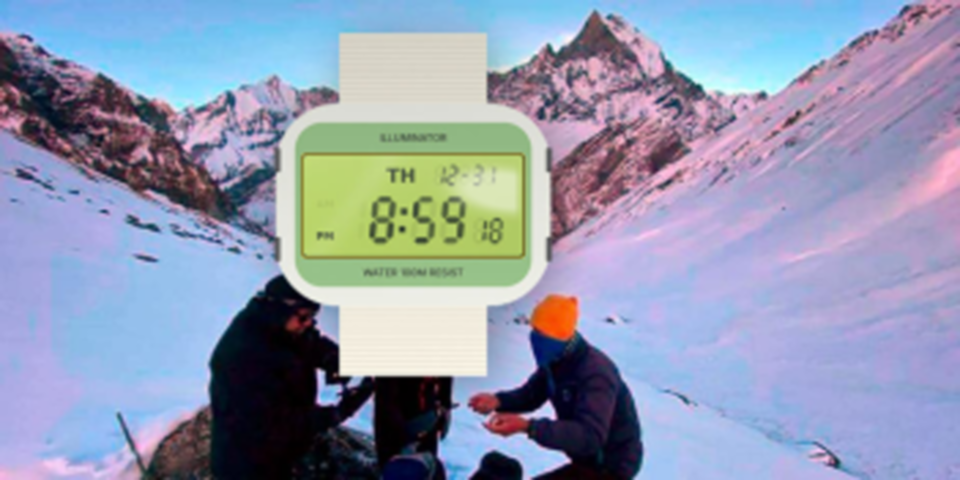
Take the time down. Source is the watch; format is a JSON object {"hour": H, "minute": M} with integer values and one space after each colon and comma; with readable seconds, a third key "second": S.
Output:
{"hour": 8, "minute": 59, "second": 18}
